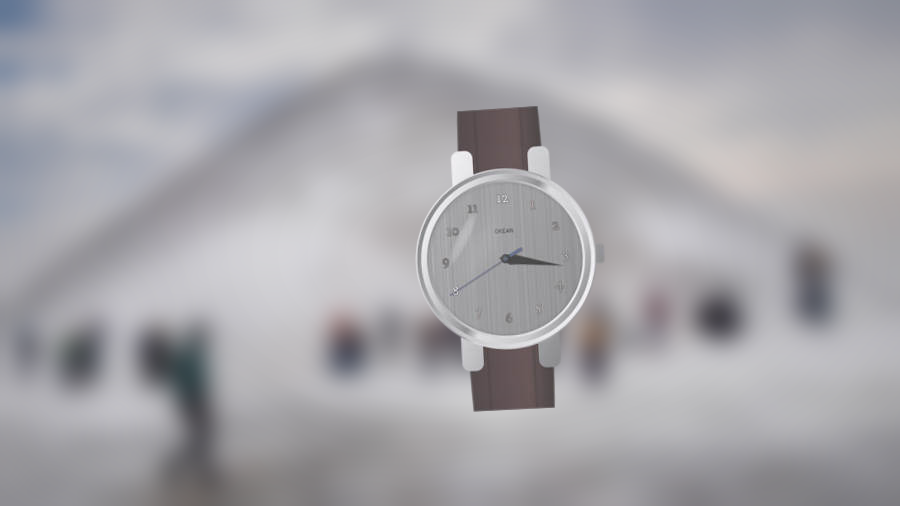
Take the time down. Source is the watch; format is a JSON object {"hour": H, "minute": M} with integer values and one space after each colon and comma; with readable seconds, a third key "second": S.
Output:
{"hour": 3, "minute": 16, "second": 40}
